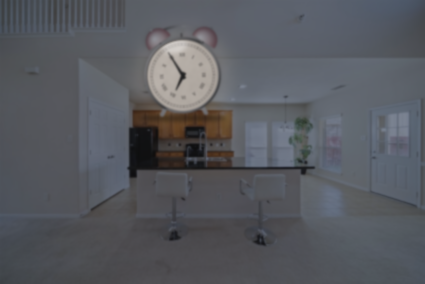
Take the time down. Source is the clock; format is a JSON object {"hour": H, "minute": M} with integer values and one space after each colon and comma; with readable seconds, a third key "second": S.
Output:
{"hour": 6, "minute": 55}
